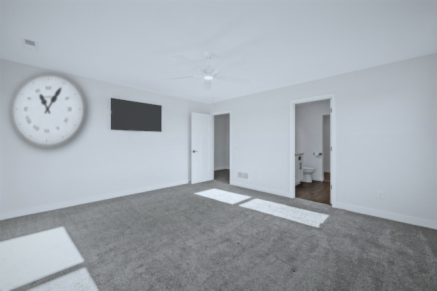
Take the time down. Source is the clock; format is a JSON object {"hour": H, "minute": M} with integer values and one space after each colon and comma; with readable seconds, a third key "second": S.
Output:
{"hour": 11, "minute": 5}
